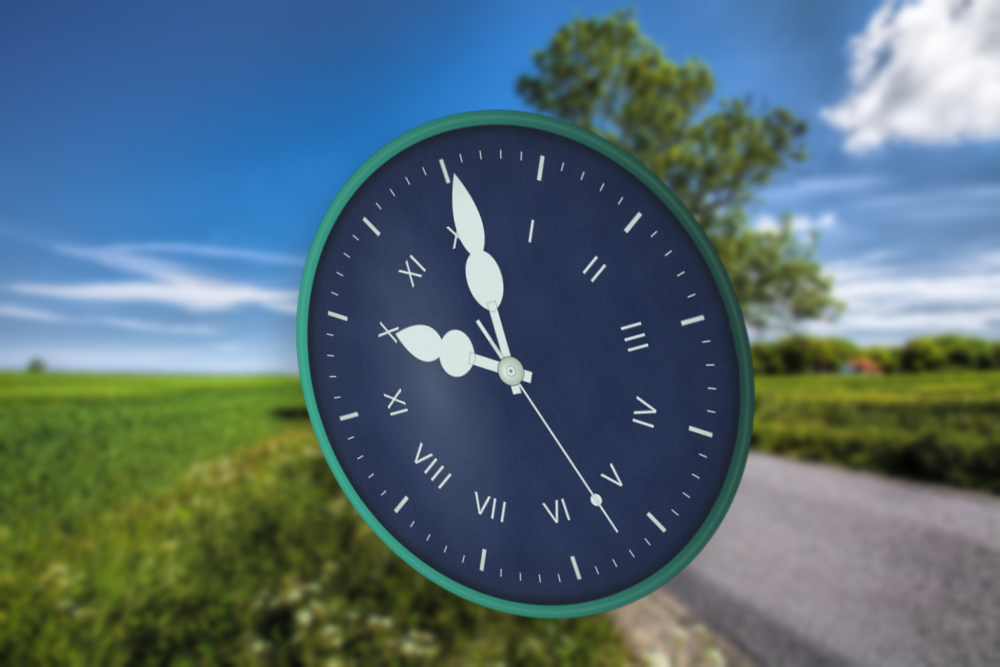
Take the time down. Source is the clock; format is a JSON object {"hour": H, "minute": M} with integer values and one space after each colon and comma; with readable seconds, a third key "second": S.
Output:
{"hour": 10, "minute": 0, "second": 27}
